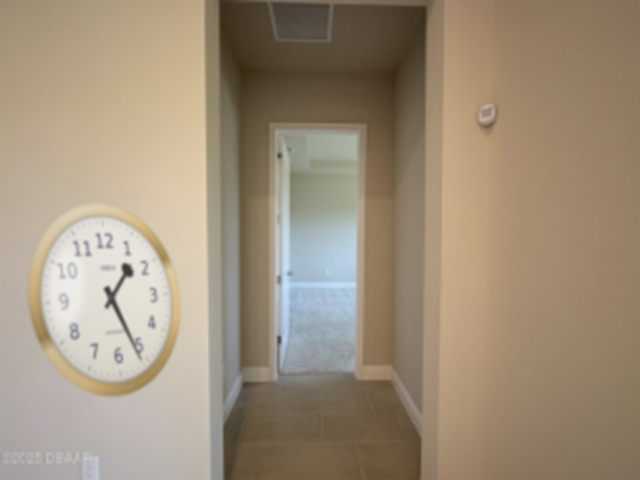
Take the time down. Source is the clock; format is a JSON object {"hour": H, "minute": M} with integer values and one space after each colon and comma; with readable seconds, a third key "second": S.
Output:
{"hour": 1, "minute": 26}
